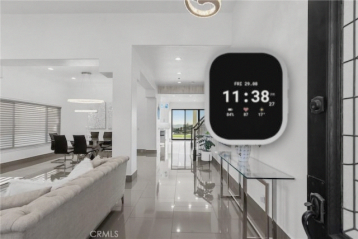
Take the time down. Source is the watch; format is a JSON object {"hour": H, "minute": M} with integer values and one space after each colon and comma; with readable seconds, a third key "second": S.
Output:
{"hour": 11, "minute": 38}
